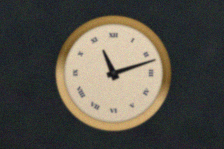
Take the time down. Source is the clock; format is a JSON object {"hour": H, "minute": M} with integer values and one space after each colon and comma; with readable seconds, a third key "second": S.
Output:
{"hour": 11, "minute": 12}
